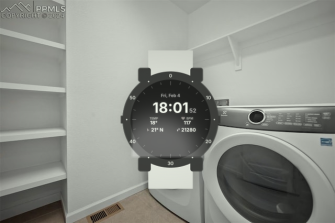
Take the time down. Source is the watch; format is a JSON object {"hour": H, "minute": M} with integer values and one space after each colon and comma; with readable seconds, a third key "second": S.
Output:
{"hour": 18, "minute": 1}
